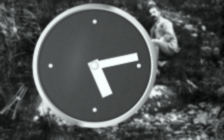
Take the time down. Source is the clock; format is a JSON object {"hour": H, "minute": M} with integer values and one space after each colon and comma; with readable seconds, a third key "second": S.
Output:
{"hour": 5, "minute": 13}
